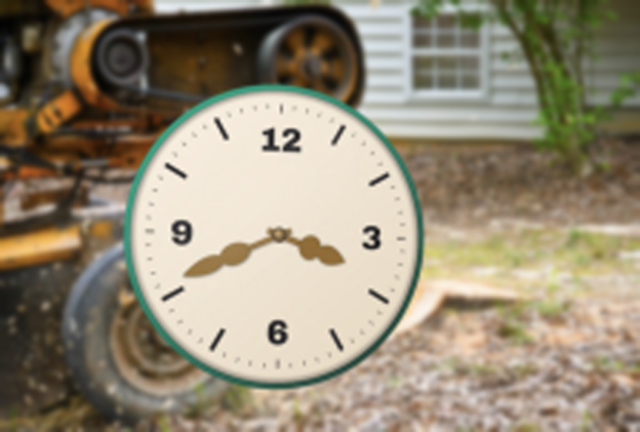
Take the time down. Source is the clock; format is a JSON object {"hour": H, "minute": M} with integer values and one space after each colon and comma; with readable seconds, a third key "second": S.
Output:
{"hour": 3, "minute": 41}
